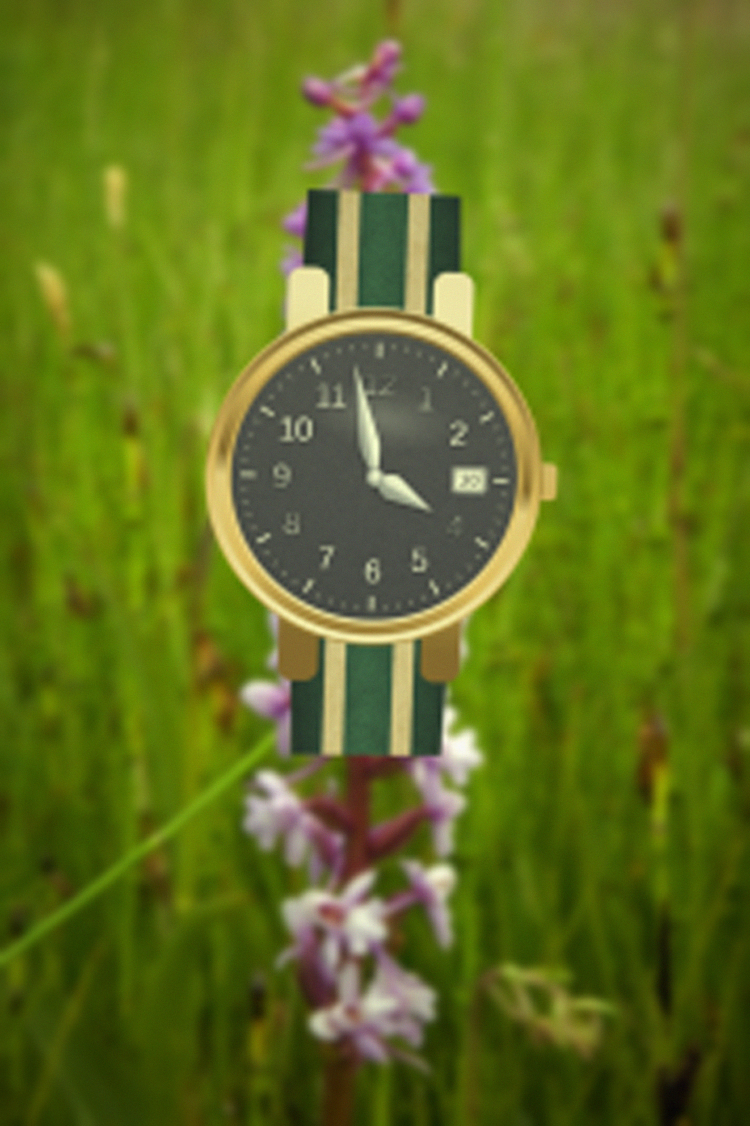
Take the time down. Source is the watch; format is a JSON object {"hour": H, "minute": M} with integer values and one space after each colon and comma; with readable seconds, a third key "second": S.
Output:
{"hour": 3, "minute": 58}
